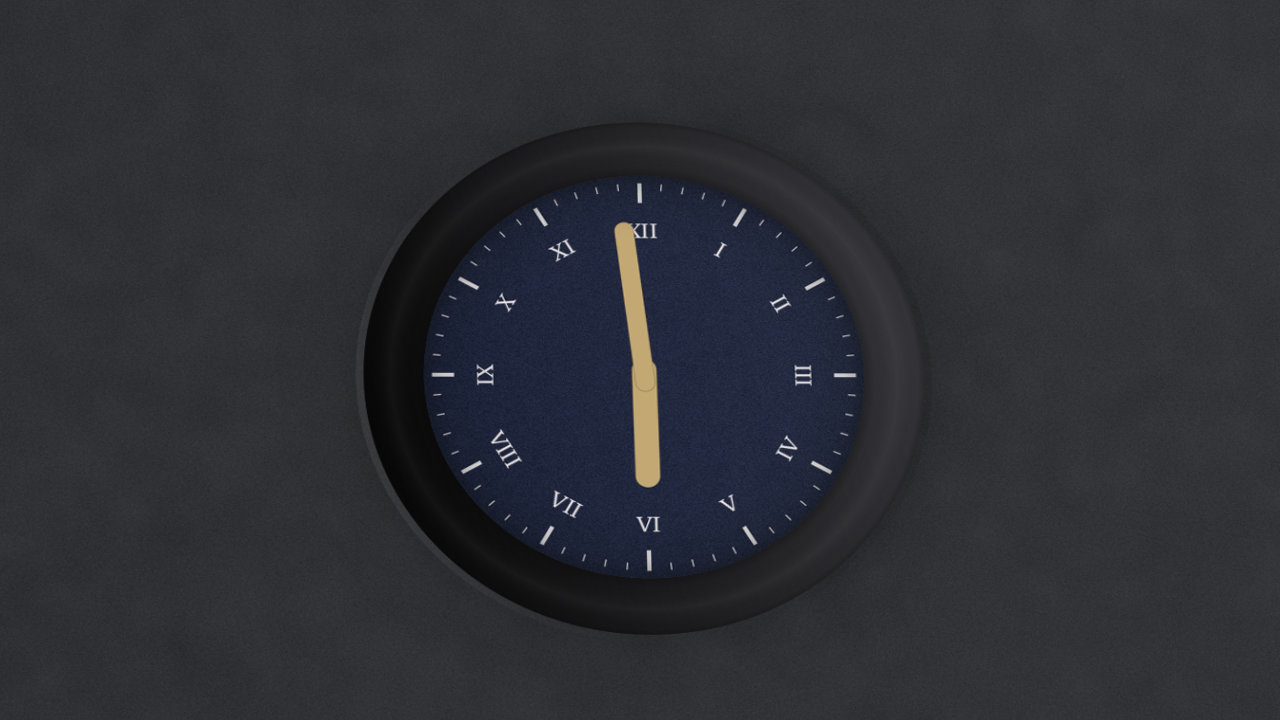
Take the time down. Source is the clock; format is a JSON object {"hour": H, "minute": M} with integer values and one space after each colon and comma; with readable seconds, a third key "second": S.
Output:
{"hour": 5, "minute": 59}
